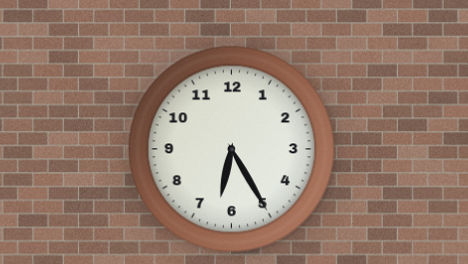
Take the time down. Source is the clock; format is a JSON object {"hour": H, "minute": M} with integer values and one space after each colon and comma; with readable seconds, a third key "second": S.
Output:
{"hour": 6, "minute": 25}
